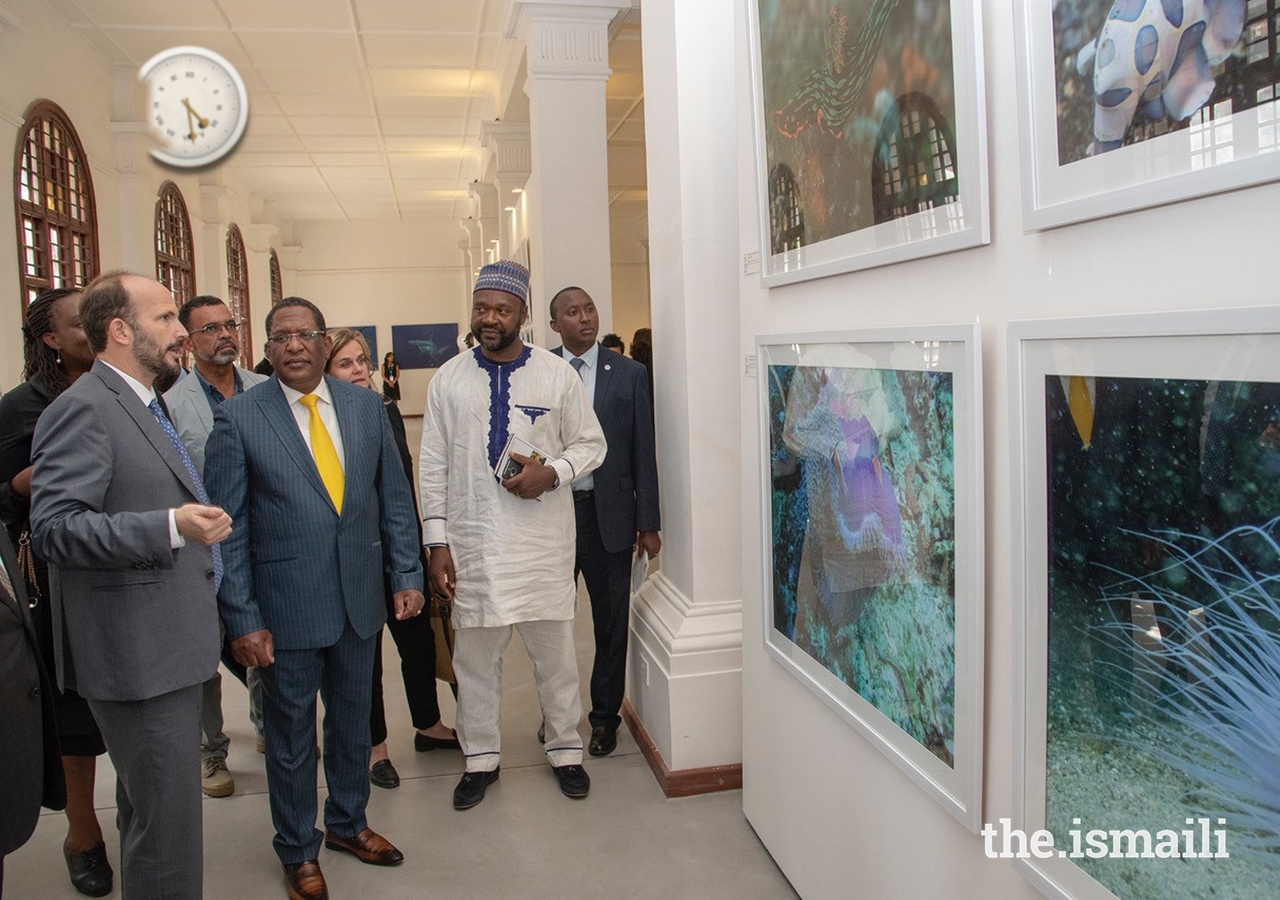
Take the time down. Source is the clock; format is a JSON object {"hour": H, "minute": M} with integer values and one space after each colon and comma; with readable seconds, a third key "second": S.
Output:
{"hour": 4, "minute": 28}
